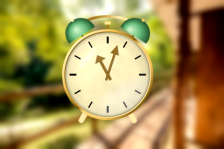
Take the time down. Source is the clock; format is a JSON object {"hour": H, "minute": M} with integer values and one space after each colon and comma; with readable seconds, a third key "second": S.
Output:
{"hour": 11, "minute": 3}
